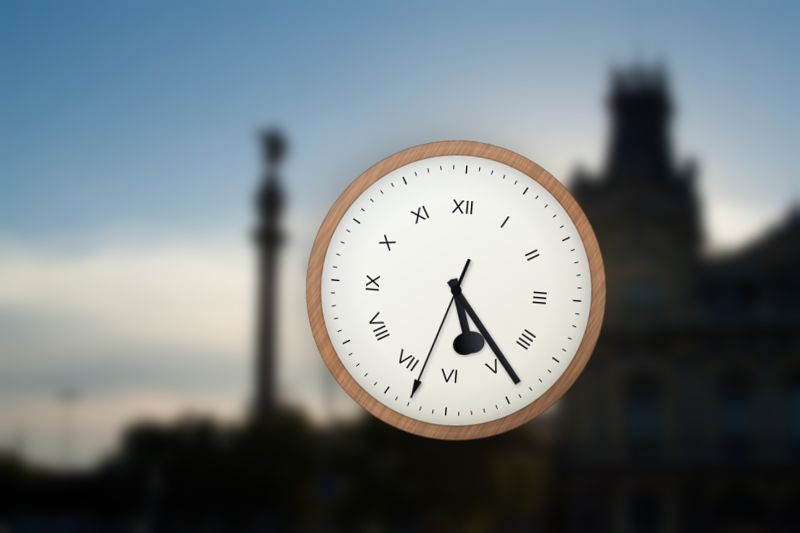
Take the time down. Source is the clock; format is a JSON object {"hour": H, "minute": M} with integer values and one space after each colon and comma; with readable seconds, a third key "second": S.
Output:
{"hour": 5, "minute": 23, "second": 33}
